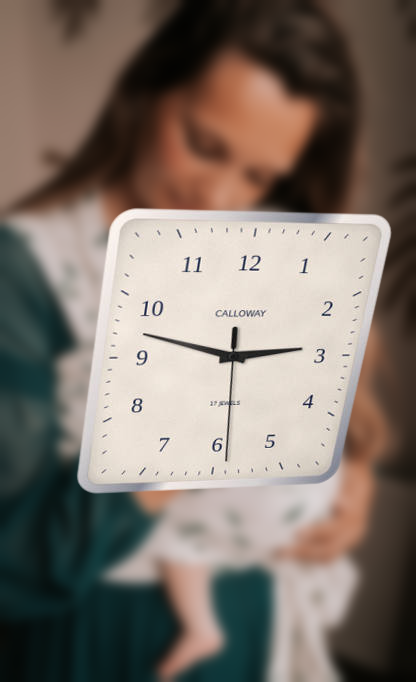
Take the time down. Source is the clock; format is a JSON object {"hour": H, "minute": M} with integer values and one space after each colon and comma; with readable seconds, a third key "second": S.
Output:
{"hour": 2, "minute": 47, "second": 29}
